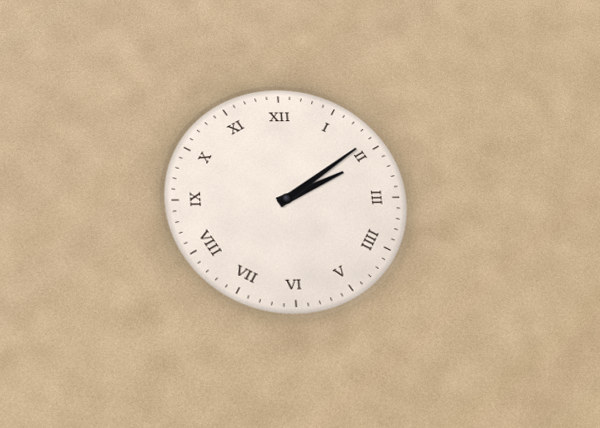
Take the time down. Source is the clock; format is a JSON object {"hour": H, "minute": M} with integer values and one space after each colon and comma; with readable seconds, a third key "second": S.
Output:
{"hour": 2, "minute": 9}
